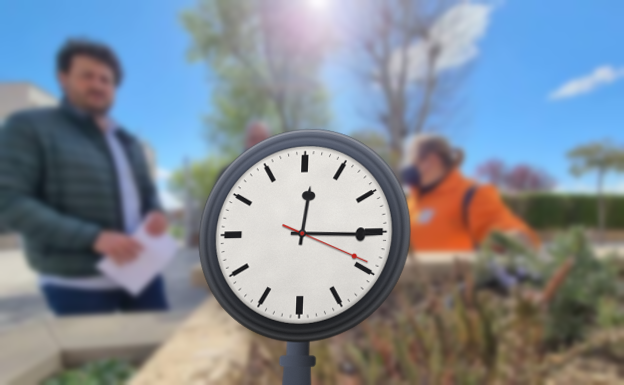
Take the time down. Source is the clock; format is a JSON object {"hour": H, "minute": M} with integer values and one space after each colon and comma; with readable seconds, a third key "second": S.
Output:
{"hour": 12, "minute": 15, "second": 19}
